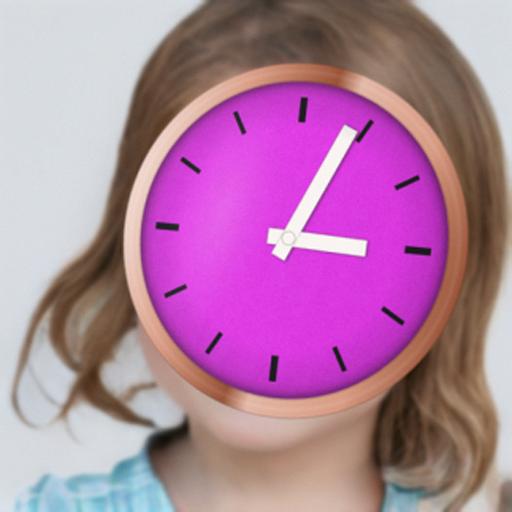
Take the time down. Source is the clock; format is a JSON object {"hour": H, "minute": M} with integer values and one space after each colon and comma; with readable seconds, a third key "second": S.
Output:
{"hour": 3, "minute": 4}
